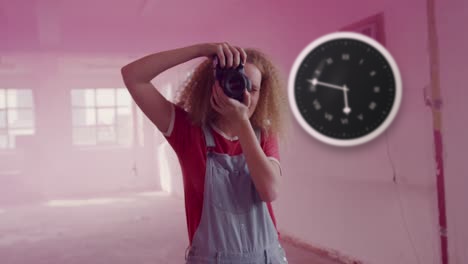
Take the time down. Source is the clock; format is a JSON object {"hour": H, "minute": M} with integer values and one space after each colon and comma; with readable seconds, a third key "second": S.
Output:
{"hour": 5, "minute": 47}
